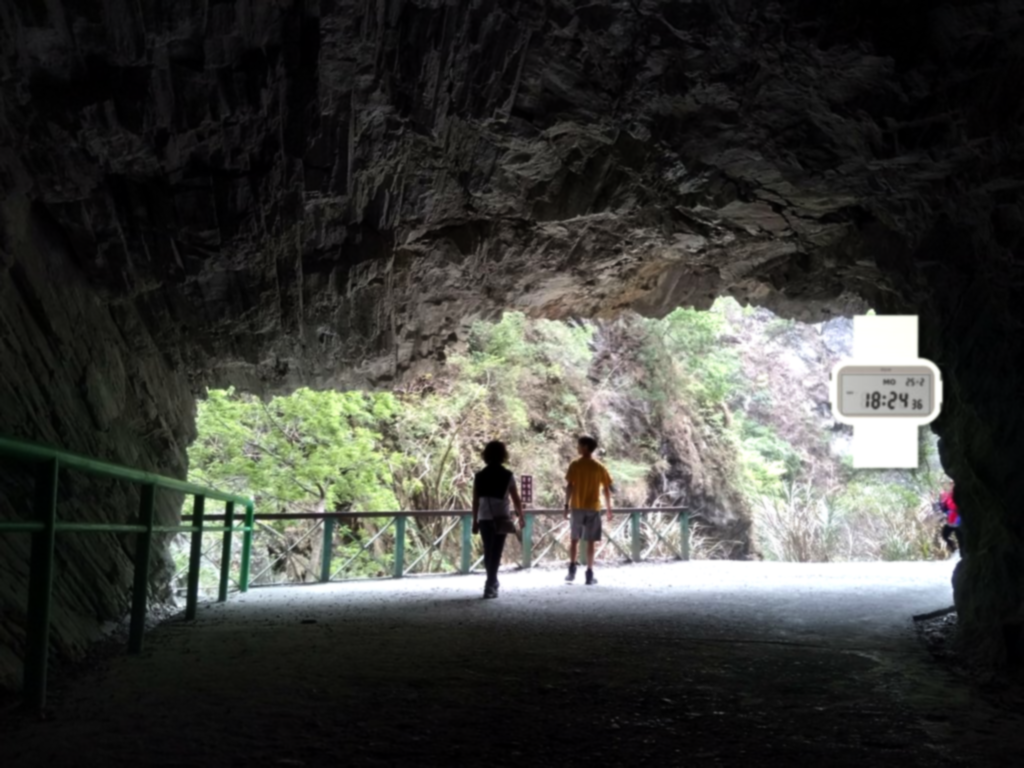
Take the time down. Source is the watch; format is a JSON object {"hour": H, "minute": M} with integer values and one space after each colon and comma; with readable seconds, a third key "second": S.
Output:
{"hour": 18, "minute": 24}
